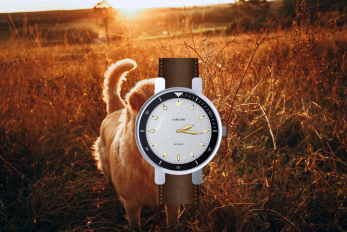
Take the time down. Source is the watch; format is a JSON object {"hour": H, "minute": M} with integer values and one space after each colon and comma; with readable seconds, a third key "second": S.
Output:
{"hour": 2, "minute": 16}
